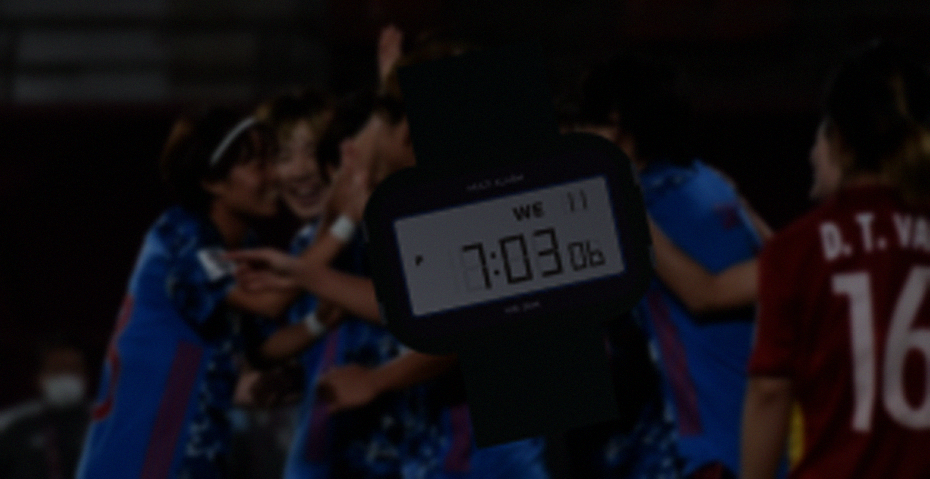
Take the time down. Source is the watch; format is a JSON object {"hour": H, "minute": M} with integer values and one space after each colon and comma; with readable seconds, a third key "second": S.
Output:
{"hour": 7, "minute": 3, "second": 6}
